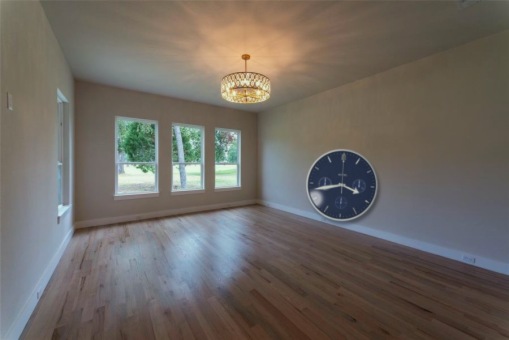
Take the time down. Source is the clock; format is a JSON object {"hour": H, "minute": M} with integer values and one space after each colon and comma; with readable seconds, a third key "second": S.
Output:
{"hour": 3, "minute": 43}
